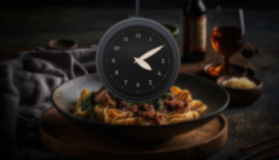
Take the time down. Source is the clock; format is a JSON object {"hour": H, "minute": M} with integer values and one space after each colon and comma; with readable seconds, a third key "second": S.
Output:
{"hour": 4, "minute": 10}
